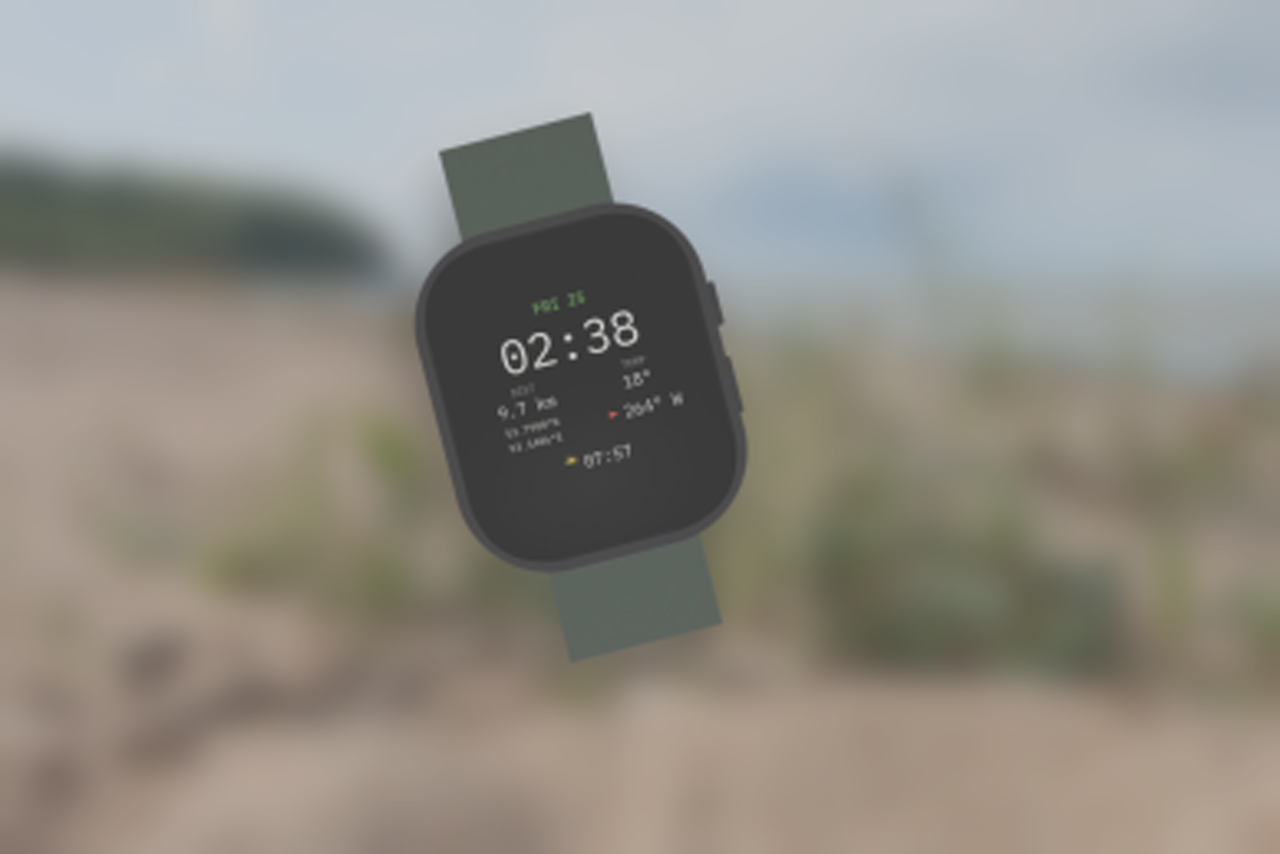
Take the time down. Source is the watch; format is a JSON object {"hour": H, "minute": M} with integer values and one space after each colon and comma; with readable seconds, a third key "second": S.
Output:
{"hour": 2, "minute": 38}
